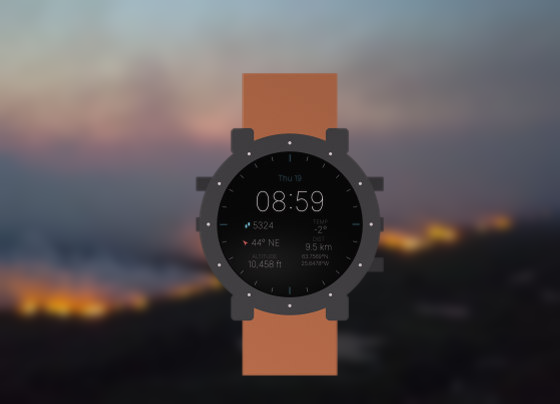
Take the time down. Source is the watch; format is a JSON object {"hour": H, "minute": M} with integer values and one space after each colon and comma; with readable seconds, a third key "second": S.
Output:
{"hour": 8, "minute": 59}
